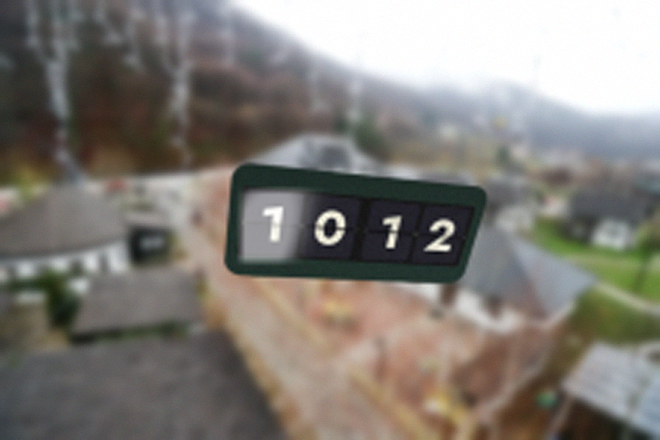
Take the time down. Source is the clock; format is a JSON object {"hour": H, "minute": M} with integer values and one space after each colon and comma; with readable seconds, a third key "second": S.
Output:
{"hour": 10, "minute": 12}
